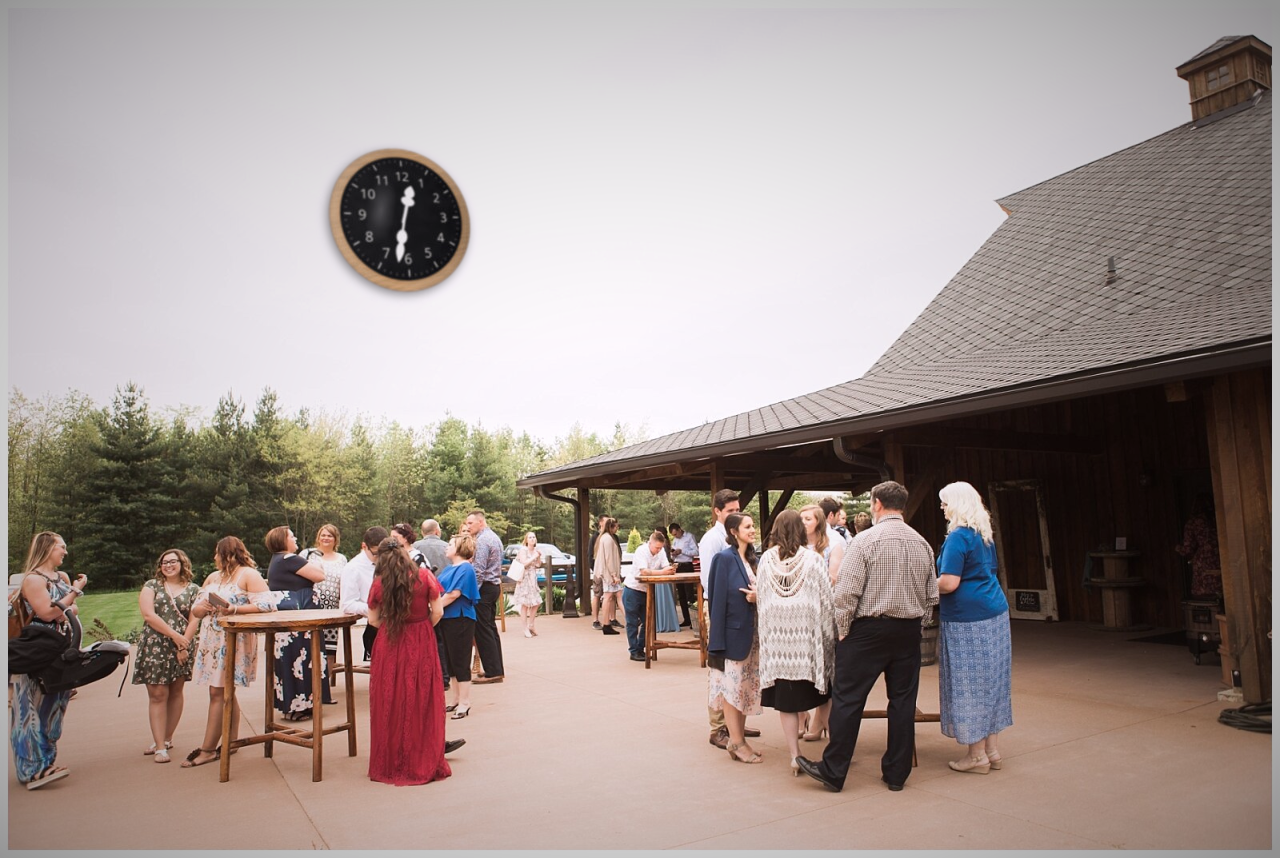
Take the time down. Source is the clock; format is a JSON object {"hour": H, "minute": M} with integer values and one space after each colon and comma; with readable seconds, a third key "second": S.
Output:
{"hour": 12, "minute": 32}
